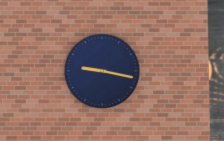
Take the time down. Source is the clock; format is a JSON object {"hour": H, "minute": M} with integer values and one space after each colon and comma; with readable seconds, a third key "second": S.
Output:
{"hour": 9, "minute": 17}
